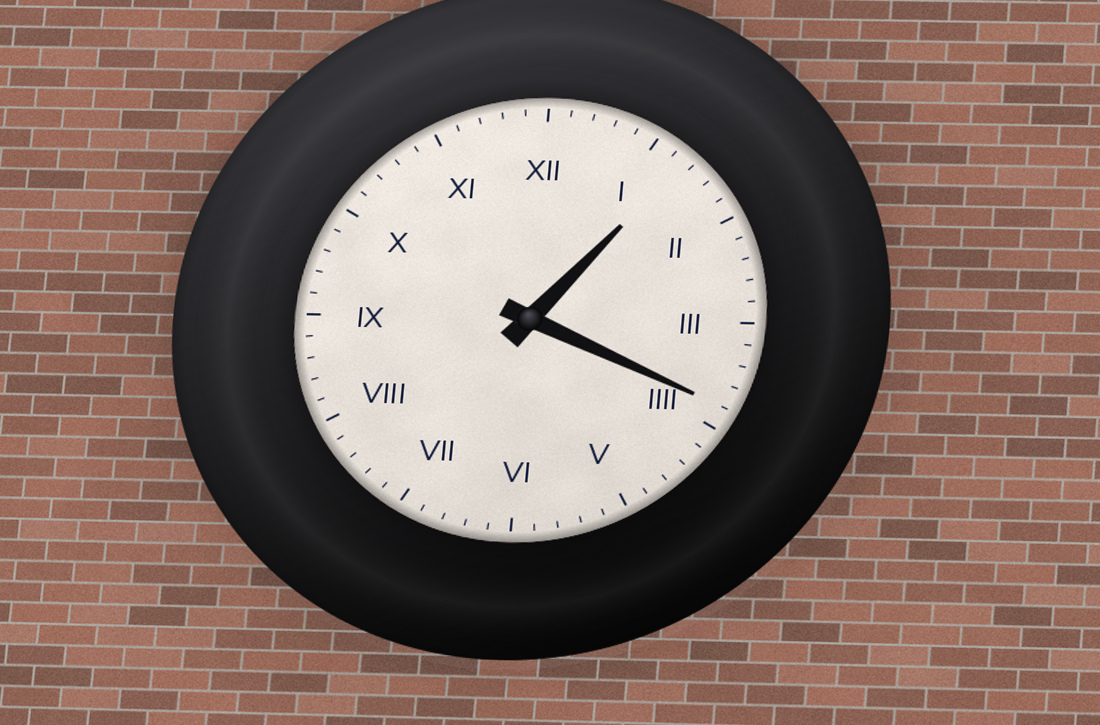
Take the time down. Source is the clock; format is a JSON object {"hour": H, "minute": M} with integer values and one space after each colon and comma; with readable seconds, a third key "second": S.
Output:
{"hour": 1, "minute": 19}
